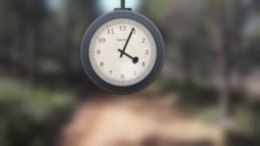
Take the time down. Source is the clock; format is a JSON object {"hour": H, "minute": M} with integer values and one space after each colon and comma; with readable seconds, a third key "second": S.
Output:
{"hour": 4, "minute": 4}
